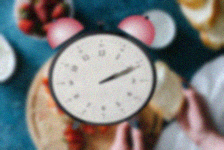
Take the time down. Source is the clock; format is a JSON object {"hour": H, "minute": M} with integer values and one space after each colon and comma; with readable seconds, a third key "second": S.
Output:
{"hour": 2, "minute": 11}
